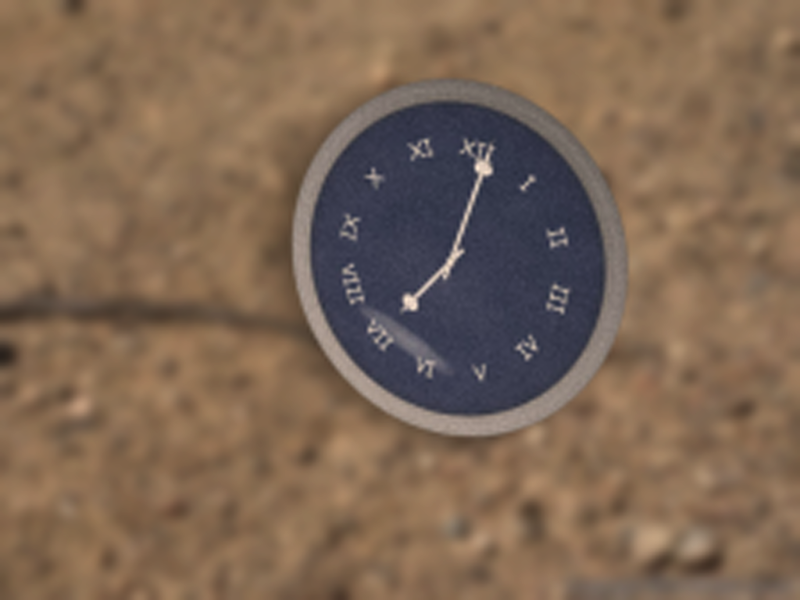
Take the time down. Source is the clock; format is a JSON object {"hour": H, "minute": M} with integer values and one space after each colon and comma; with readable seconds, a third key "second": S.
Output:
{"hour": 7, "minute": 1}
